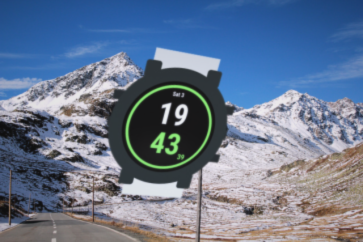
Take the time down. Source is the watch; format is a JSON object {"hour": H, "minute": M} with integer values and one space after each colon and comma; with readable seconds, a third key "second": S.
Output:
{"hour": 19, "minute": 43}
